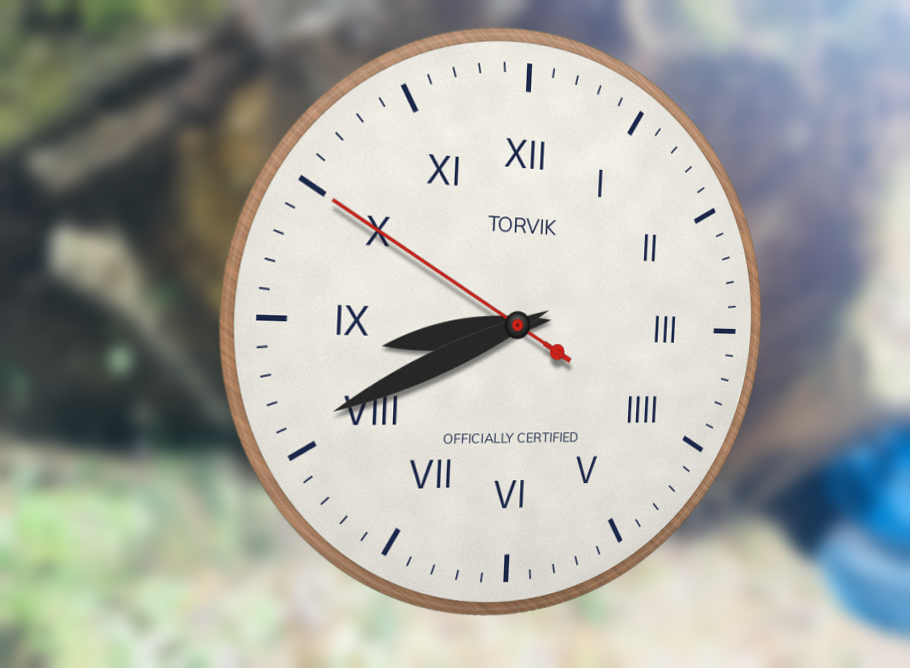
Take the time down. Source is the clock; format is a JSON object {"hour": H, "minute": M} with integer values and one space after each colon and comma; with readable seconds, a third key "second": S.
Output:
{"hour": 8, "minute": 40, "second": 50}
